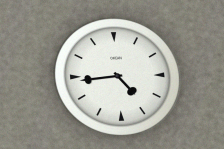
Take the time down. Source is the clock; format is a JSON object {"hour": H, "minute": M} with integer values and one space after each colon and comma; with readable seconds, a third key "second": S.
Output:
{"hour": 4, "minute": 44}
